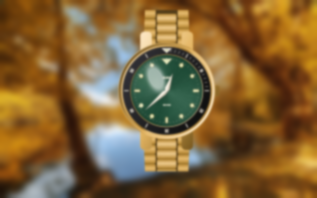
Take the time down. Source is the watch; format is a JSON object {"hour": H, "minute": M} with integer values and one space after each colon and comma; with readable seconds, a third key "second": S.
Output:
{"hour": 12, "minute": 38}
